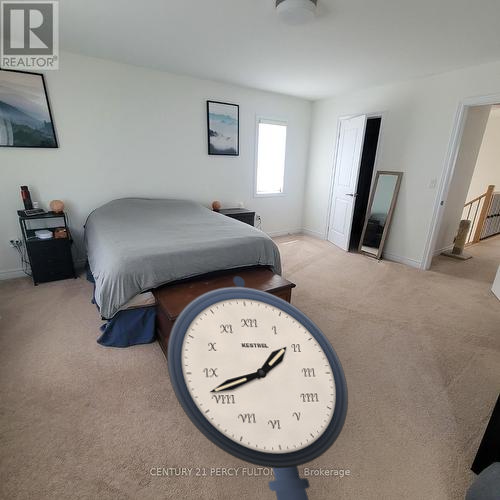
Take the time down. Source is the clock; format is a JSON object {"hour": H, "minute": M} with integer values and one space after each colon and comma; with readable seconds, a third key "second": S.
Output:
{"hour": 1, "minute": 42}
